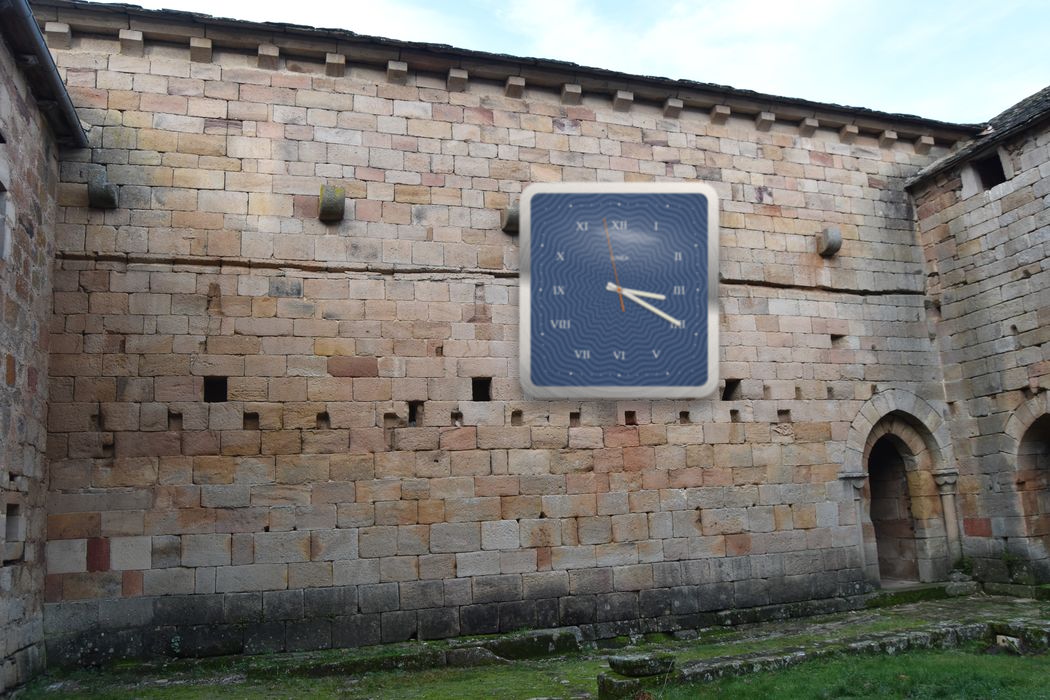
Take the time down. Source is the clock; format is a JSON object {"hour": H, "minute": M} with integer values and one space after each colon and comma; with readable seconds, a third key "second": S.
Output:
{"hour": 3, "minute": 19, "second": 58}
